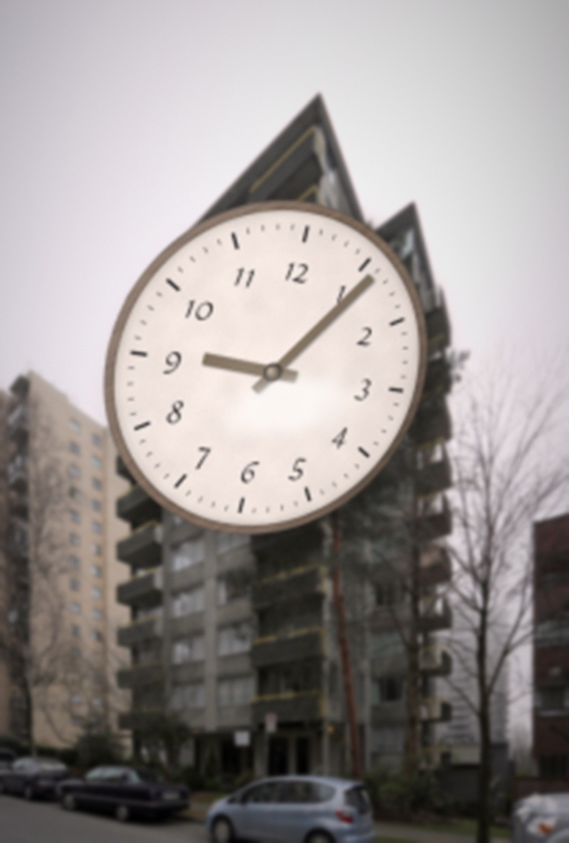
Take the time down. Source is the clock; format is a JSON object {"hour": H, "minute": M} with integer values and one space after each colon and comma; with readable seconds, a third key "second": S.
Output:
{"hour": 9, "minute": 6}
